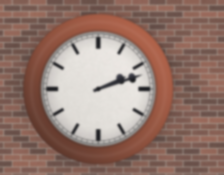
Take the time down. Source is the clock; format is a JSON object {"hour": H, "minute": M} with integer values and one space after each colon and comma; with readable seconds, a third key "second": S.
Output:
{"hour": 2, "minute": 12}
